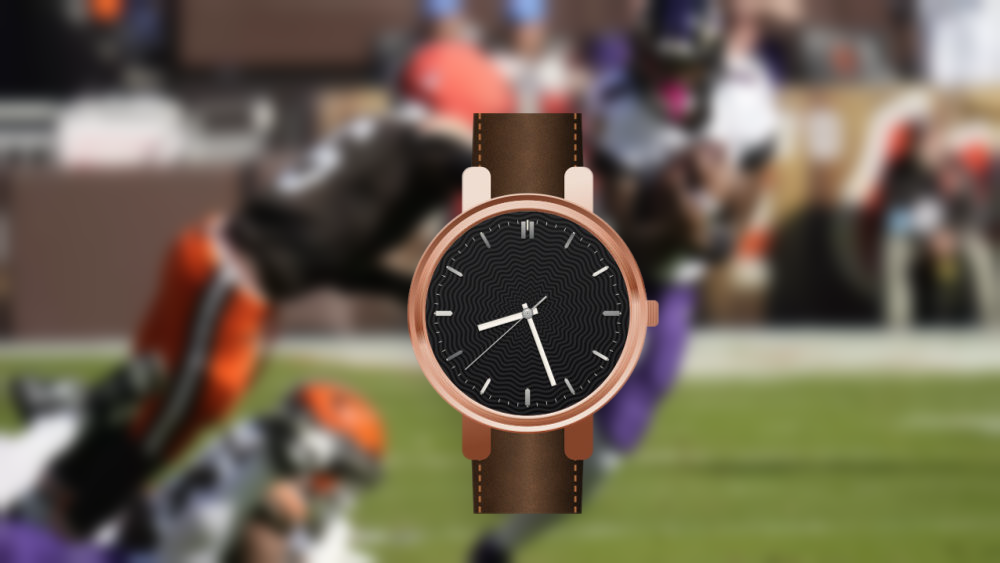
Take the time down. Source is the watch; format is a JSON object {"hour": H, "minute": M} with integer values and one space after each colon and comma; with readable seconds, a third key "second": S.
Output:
{"hour": 8, "minute": 26, "second": 38}
